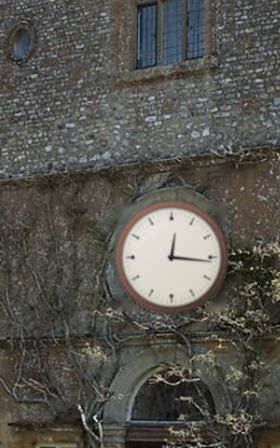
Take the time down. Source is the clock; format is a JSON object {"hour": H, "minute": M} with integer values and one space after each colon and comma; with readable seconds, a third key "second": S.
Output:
{"hour": 12, "minute": 16}
